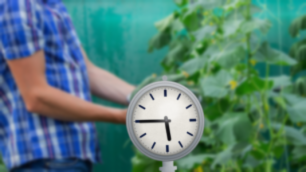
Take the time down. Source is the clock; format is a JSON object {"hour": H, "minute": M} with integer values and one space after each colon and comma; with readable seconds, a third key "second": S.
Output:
{"hour": 5, "minute": 45}
